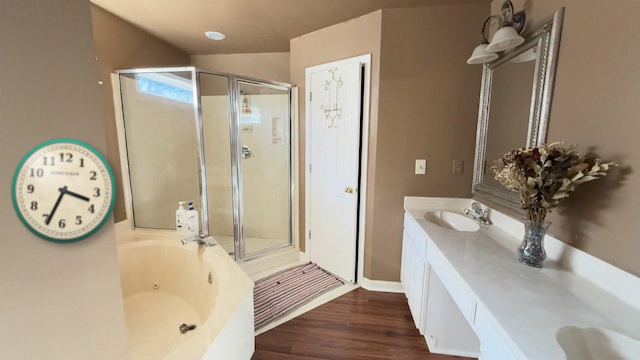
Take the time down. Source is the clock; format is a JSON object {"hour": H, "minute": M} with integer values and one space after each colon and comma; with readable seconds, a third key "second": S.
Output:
{"hour": 3, "minute": 34}
